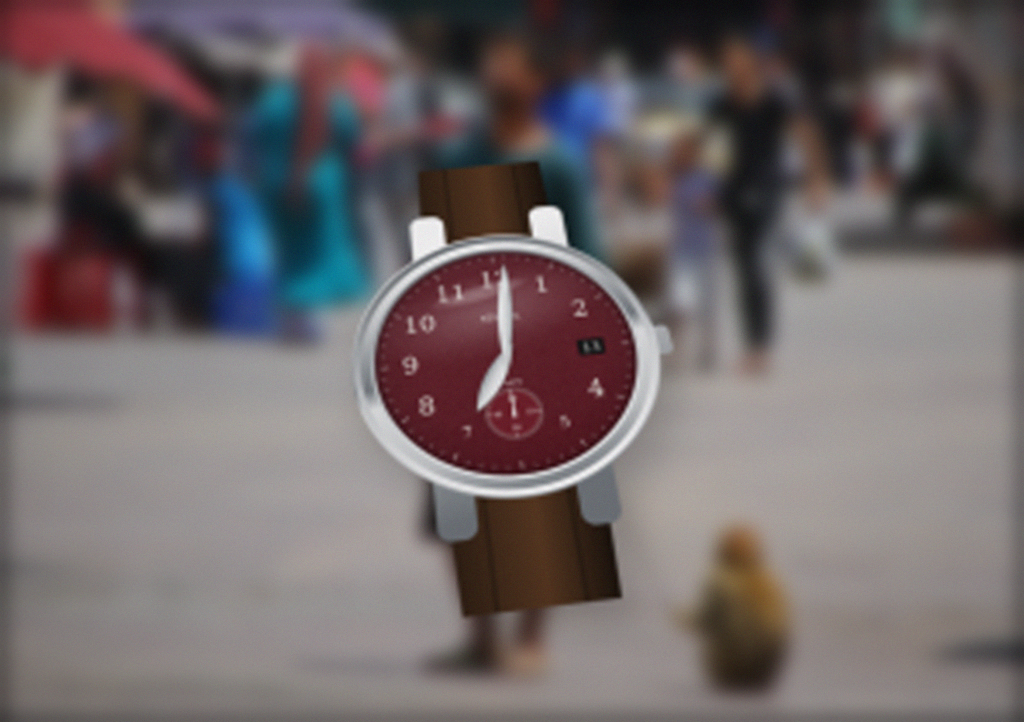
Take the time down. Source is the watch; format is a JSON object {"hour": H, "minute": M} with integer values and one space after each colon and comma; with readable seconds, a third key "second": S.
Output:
{"hour": 7, "minute": 1}
